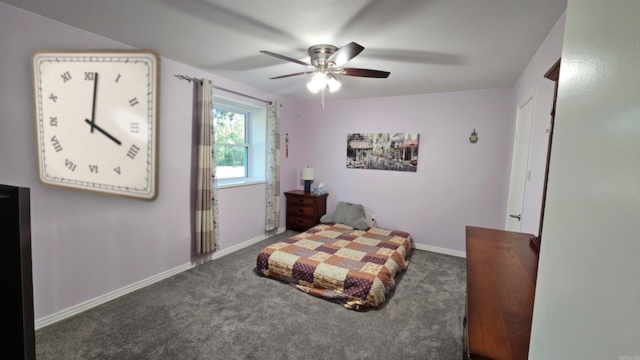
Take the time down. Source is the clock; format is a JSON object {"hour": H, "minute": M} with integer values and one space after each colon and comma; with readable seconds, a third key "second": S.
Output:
{"hour": 4, "minute": 1}
